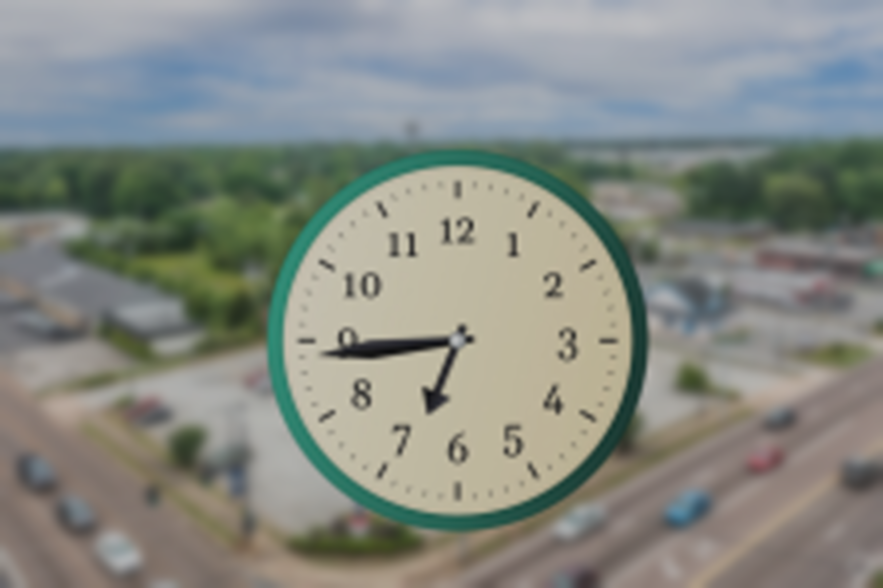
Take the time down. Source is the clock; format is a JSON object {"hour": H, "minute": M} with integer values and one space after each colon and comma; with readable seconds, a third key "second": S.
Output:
{"hour": 6, "minute": 44}
